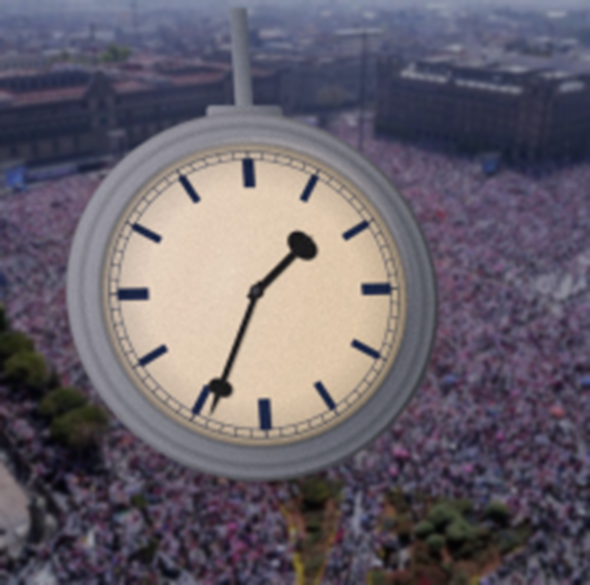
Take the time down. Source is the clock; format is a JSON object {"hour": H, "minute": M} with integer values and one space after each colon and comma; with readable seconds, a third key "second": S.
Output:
{"hour": 1, "minute": 34}
